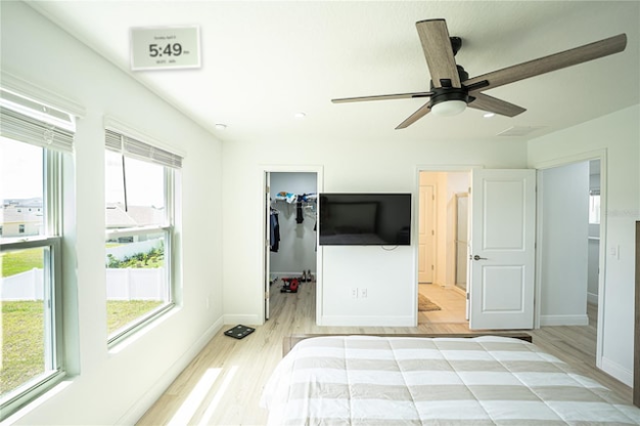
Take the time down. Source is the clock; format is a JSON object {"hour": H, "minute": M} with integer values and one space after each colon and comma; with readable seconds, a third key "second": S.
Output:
{"hour": 5, "minute": 49}
